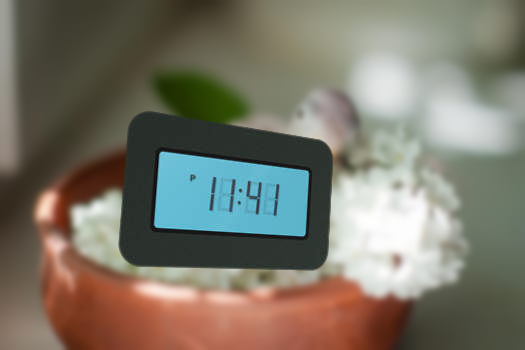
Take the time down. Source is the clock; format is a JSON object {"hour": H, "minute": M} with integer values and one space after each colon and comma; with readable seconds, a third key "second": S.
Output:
{"hour": 11, "minute": 41}
